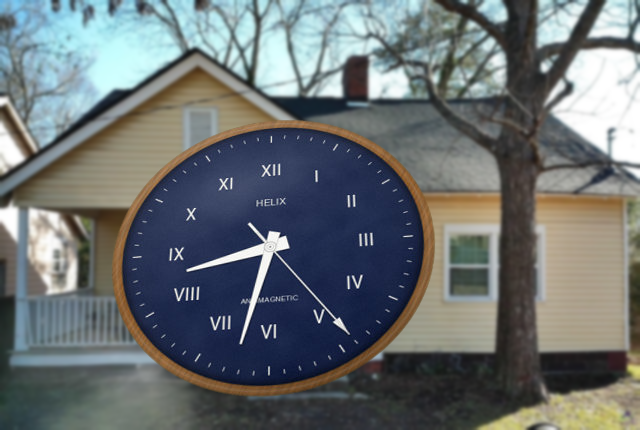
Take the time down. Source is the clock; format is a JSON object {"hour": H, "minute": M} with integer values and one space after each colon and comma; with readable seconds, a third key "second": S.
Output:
{"hour": 8, "minute": 32, "second": 24}
